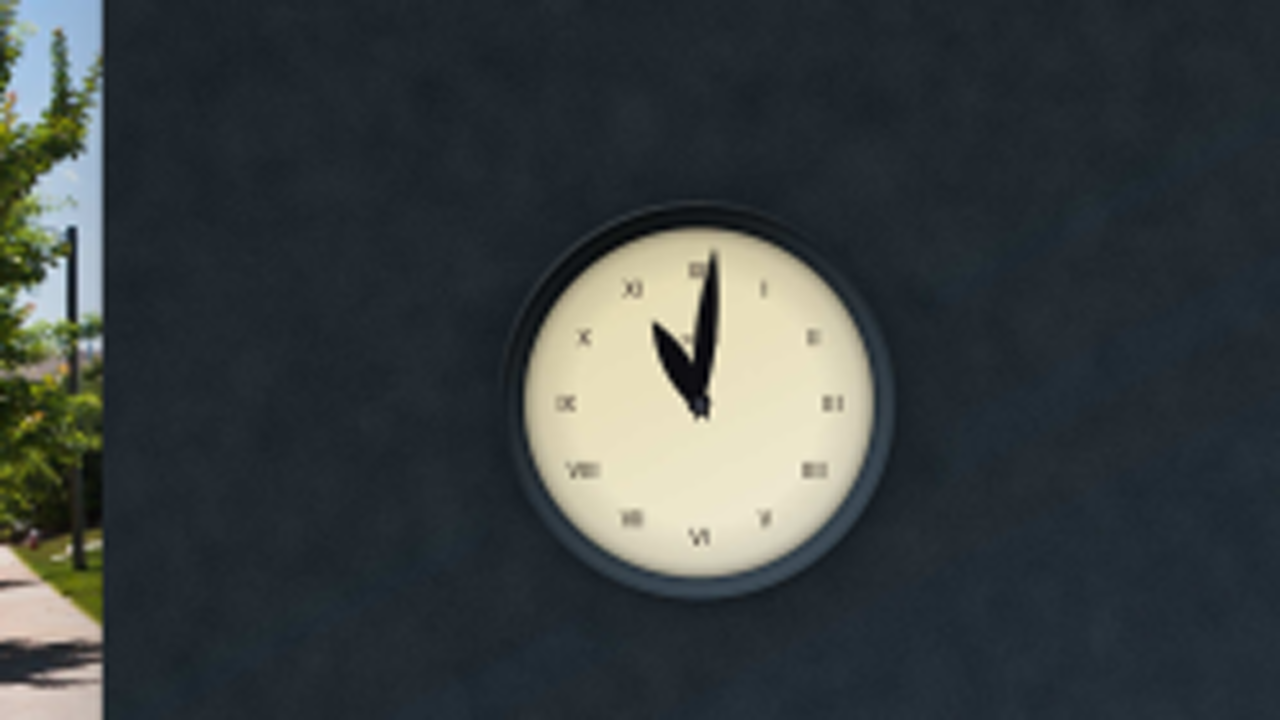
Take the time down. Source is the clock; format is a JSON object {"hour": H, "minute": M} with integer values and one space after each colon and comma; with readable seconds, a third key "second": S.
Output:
{"hour": 11, "minute": 1}
